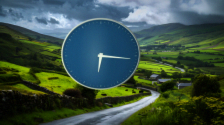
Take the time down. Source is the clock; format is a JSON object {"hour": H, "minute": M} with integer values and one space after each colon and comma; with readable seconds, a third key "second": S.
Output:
{"hour": 6, "minute": 16}
